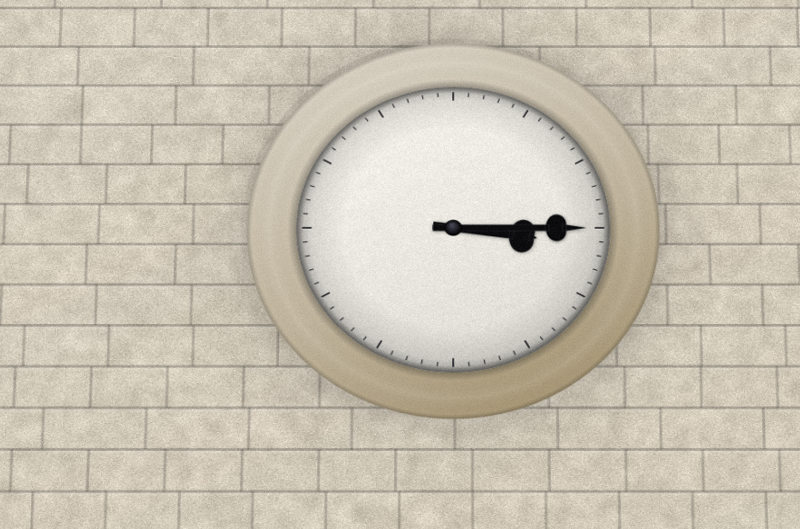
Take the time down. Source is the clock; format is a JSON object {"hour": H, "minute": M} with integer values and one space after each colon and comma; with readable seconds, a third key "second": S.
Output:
{"hour": 3, "minute": 15}
